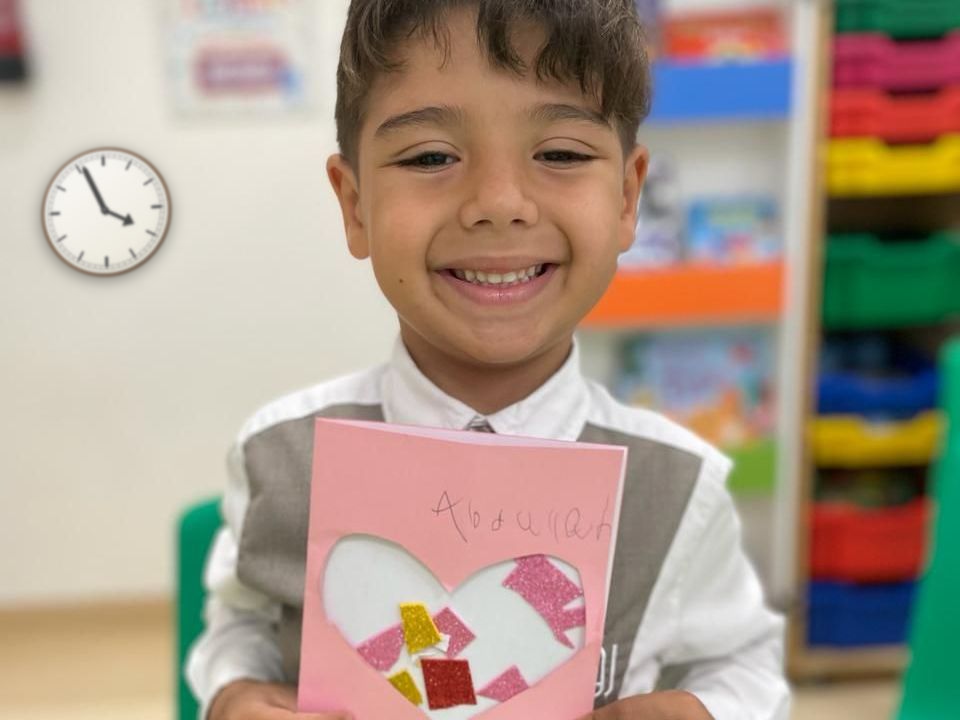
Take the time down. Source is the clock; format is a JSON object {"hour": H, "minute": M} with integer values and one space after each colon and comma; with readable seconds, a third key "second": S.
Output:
{"hour": 3, "minute": 56}
